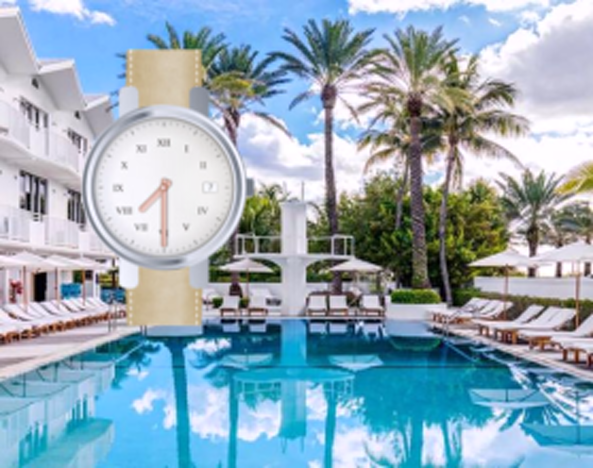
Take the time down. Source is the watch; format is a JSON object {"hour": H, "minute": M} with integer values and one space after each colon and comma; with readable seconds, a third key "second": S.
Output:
{"hour": 7, "minute": 30}
